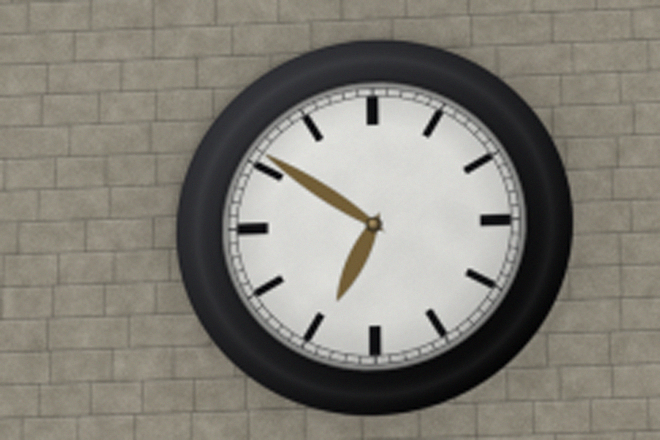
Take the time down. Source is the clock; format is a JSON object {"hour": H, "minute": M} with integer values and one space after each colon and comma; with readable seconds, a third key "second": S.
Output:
{"hour": 6, "minute": 51}
